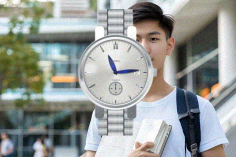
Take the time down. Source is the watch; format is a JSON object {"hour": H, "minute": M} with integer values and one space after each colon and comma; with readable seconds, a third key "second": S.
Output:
{"hour": 11, "minute": 14}
